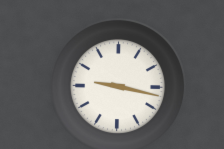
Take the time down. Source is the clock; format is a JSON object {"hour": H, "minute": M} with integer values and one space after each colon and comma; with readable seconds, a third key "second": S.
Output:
{"hour": 9, "minute": 17}
